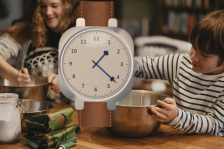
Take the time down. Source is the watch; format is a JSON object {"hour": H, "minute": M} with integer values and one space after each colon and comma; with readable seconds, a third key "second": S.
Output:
{"hour": 1, "minute": 22}
